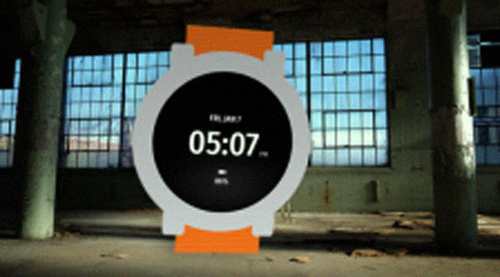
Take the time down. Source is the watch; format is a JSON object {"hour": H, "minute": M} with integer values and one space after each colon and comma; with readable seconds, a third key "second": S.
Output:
{"hour": 5, "minute": 7}
